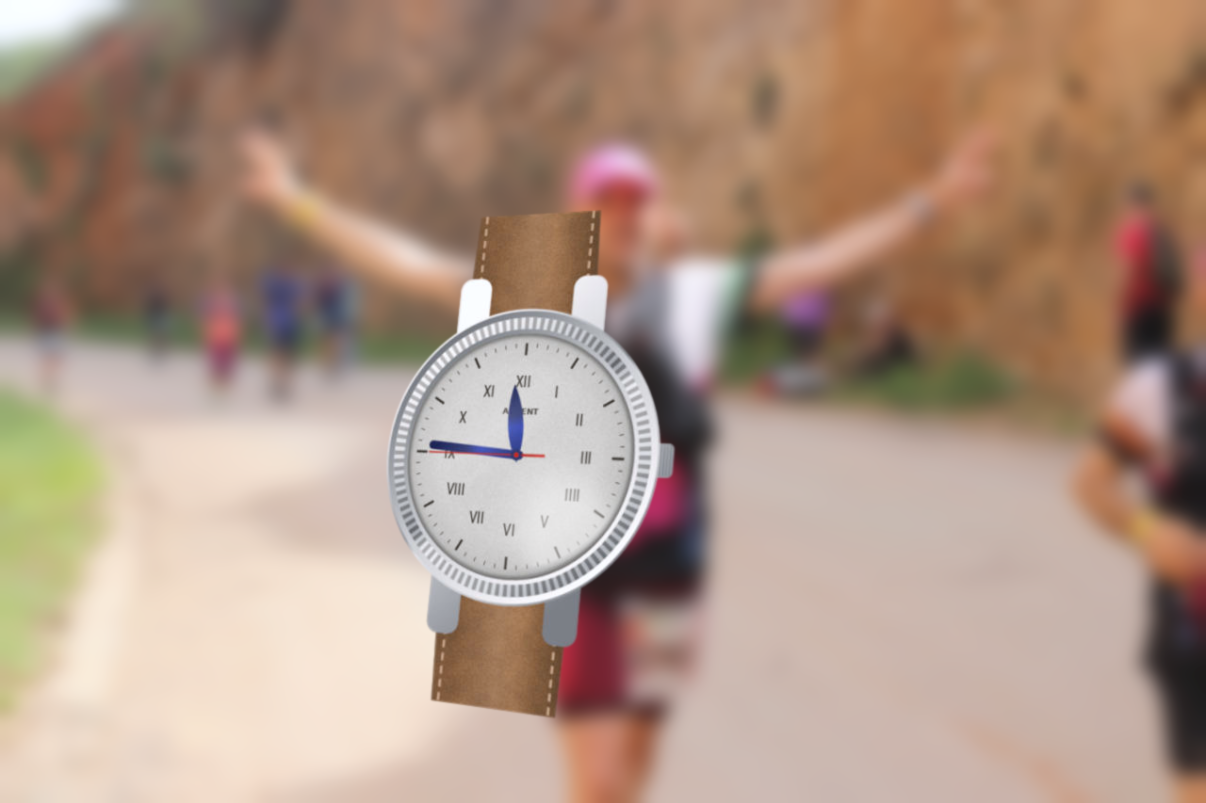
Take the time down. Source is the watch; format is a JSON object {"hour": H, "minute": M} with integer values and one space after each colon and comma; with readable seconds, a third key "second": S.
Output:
{"hour": 11, "minute": 45, "second": 45}
